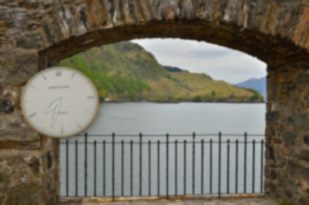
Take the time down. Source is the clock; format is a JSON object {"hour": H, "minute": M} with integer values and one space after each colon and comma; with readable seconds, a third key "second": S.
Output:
{"hour": 7, "minute": 33}
